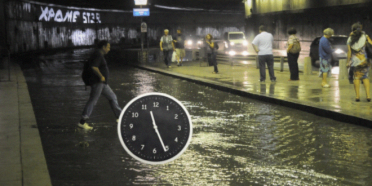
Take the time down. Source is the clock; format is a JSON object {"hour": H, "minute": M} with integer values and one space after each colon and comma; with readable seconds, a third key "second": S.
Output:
{"hour": 11, "minute": 26}
